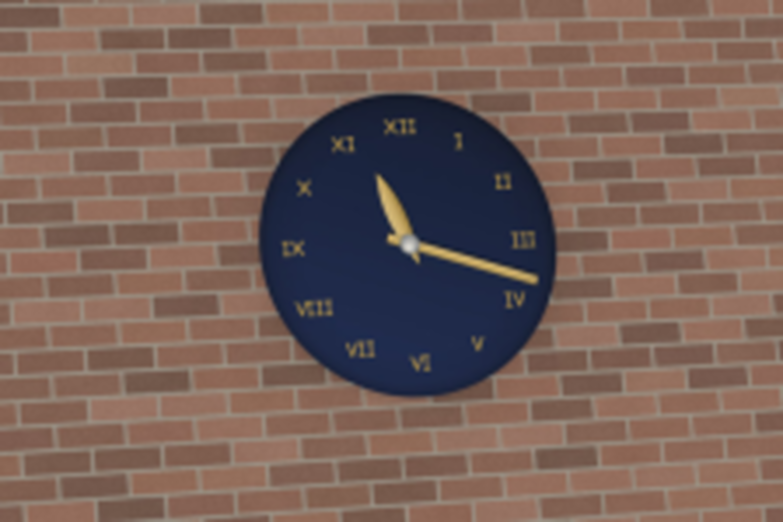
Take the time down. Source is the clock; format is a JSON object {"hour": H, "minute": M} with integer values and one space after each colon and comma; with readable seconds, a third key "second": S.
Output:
{"hour": 11, "minute": 18}
